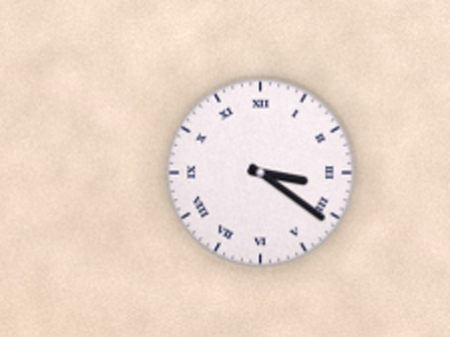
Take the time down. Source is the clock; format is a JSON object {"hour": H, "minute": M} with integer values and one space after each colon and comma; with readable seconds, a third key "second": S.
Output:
{"hour": 3, "minute": 21}
